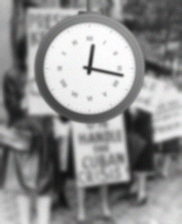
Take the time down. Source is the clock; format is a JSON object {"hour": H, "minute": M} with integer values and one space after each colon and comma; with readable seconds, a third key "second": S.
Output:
{"hour": 12, "minute": 17}
